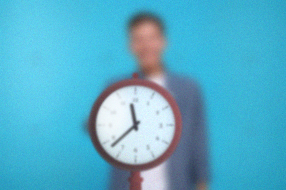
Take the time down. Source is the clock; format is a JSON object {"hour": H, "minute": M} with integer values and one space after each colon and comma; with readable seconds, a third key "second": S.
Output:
{"hour": 11, "minute": 38}
